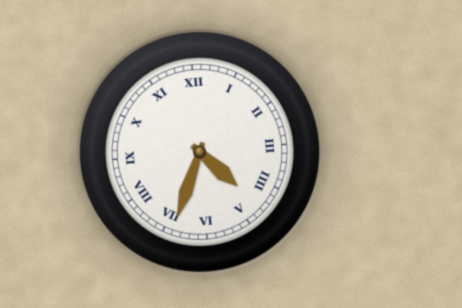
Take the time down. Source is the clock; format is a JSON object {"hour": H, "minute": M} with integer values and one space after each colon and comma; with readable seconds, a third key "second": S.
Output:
{"hour": 4, "minute": 34}
